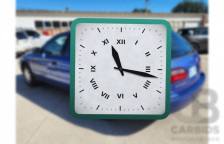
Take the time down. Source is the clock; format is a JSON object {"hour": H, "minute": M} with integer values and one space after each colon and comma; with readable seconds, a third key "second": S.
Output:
{"hour": 11, "minute": 17}
